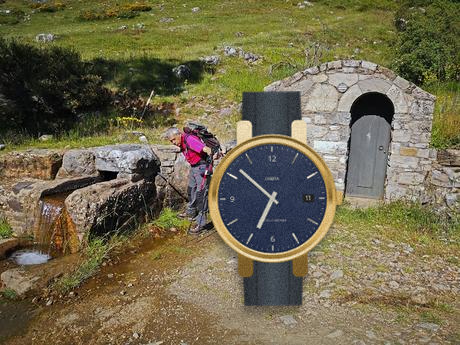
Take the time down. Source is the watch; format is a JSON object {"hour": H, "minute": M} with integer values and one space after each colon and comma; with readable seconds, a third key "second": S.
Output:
{"hour": 6, "minute": 52}
